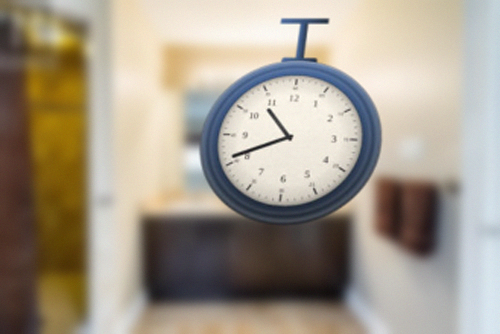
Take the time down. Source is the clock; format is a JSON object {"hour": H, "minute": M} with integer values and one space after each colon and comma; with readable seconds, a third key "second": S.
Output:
{"hour": 10, "minute": 41}
